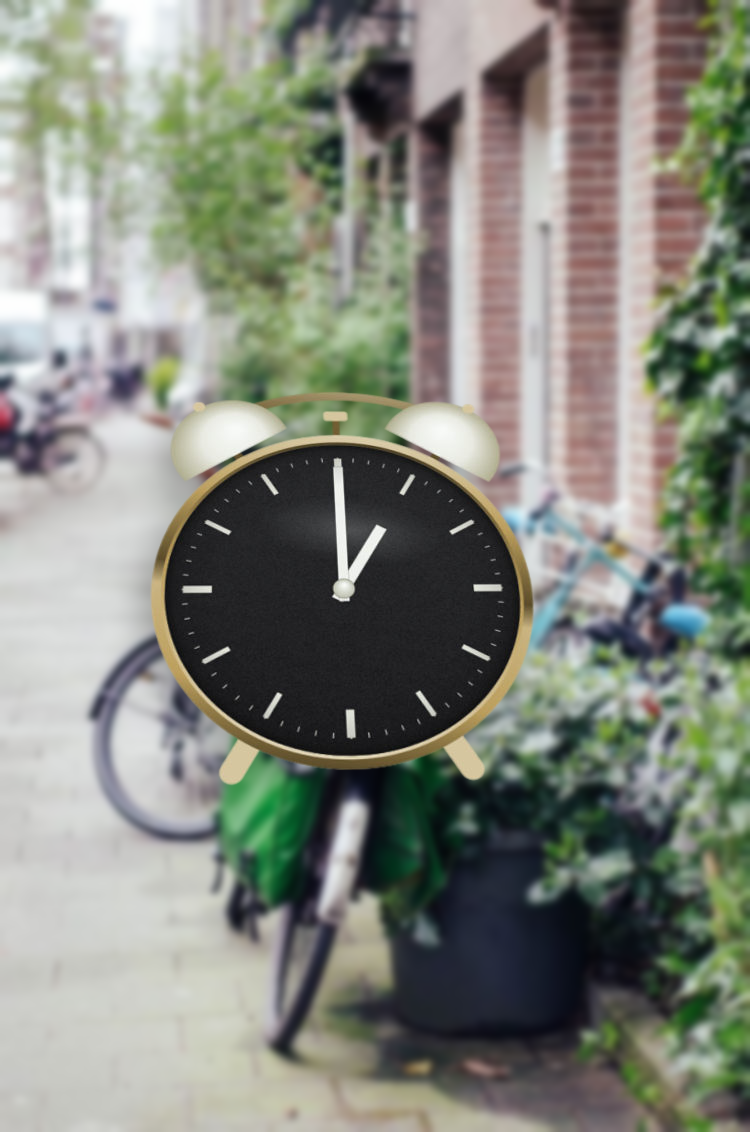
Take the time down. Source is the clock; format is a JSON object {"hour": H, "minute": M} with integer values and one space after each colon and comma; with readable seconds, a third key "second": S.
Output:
{"hour": 1, "minute": 0}
